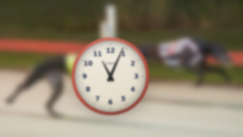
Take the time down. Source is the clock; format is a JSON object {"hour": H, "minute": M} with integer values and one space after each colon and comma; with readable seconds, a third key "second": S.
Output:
{"hour": 11, "minute": 4}
